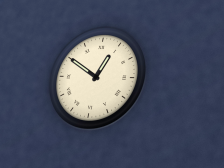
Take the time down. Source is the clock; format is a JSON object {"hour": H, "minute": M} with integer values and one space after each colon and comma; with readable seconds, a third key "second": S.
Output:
{"hour": 12, "minute": 50}
